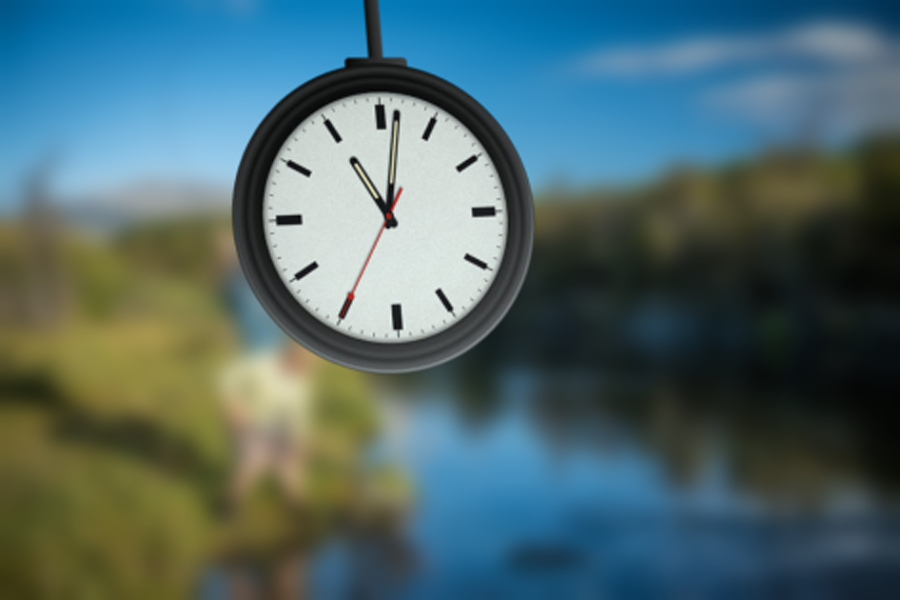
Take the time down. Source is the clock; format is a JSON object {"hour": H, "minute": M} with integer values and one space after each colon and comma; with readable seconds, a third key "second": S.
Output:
{"hour": 11, "minute": 1, "second": 35}
